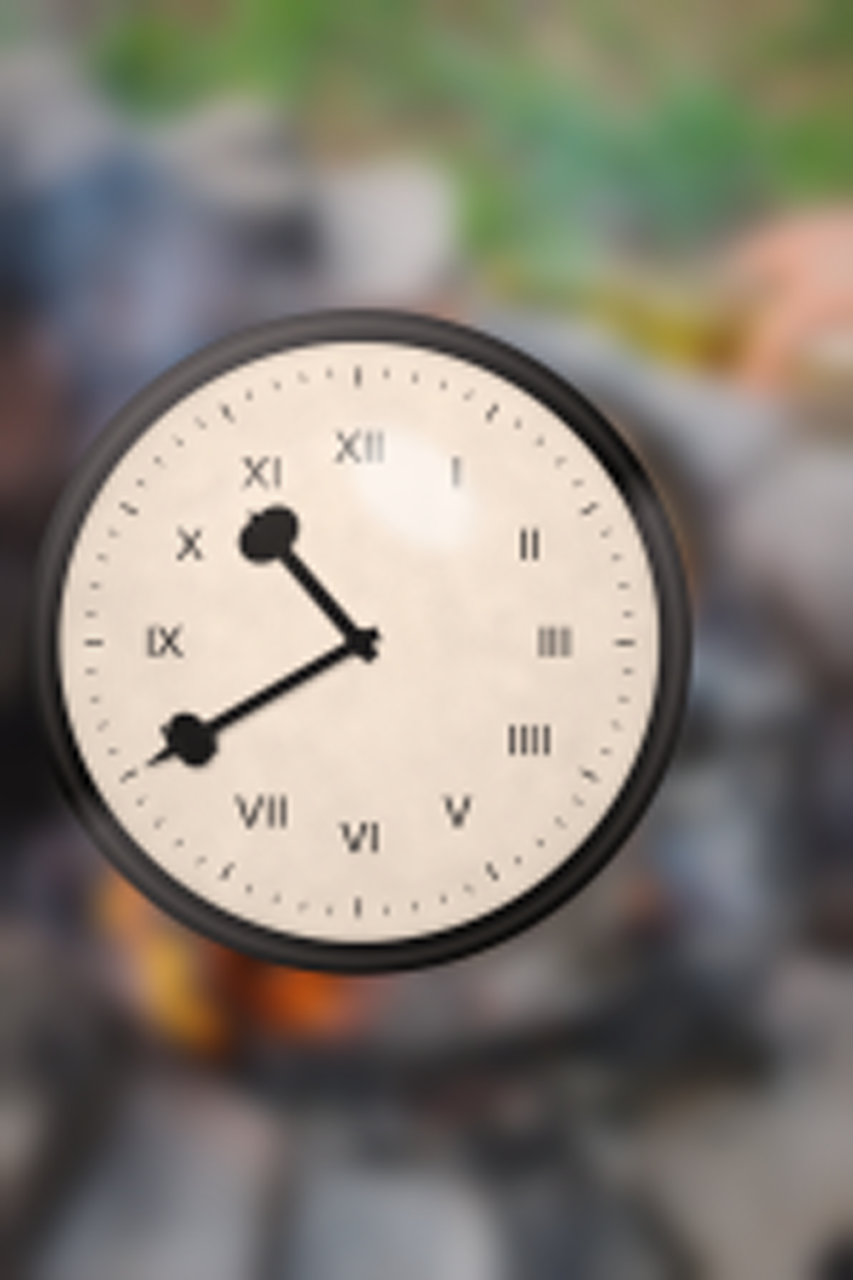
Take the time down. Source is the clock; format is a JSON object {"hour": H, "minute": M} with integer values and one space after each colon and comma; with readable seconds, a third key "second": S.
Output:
{"hour": 10, "minute": 40}
